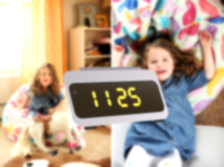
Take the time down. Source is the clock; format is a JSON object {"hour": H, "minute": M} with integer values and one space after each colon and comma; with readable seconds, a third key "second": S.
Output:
{"hour": 11, "minute": 25}
